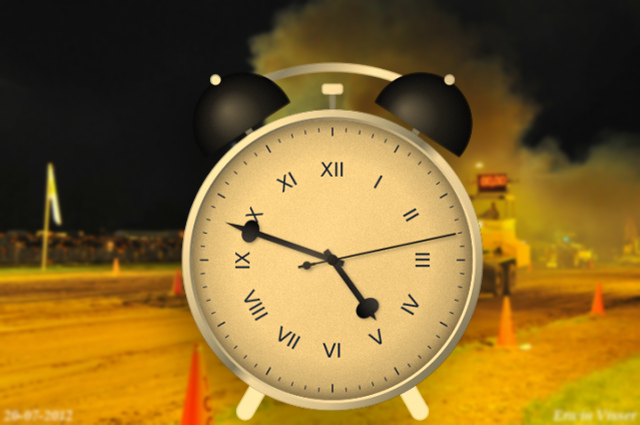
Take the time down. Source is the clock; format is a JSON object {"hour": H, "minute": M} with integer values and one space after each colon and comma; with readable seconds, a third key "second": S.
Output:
{"hour": 4, "minute": 48, "second": 13}
